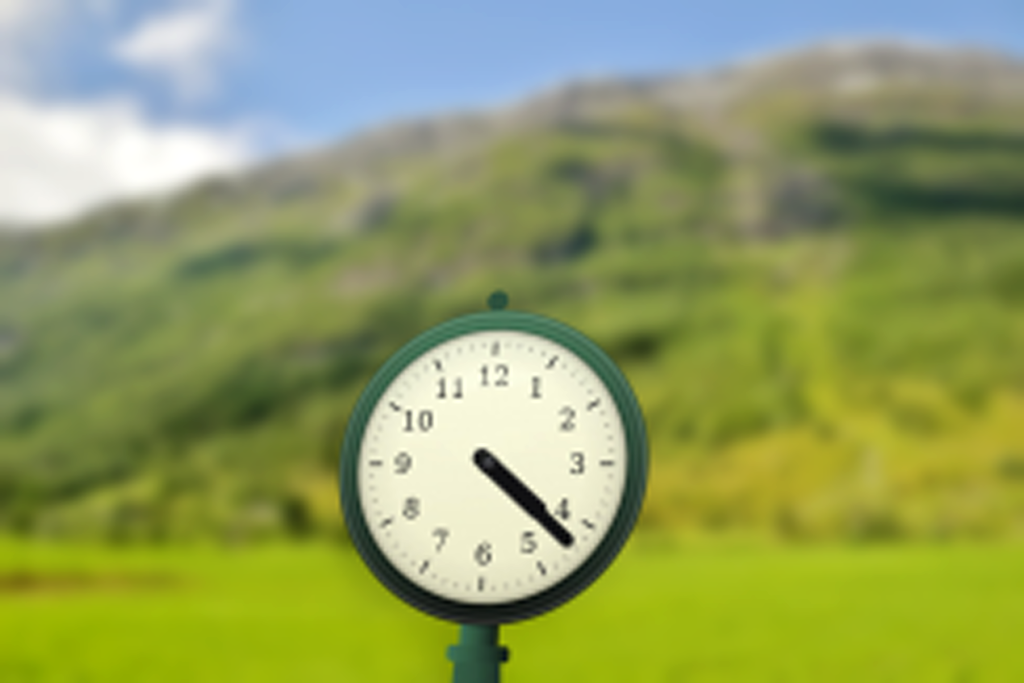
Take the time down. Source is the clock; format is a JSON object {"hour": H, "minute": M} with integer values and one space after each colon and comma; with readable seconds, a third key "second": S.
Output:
{"hour": 4, "minute": 22}
